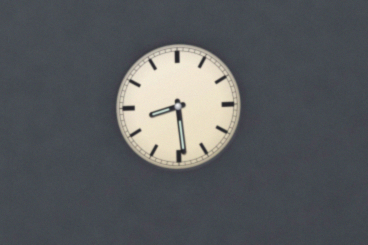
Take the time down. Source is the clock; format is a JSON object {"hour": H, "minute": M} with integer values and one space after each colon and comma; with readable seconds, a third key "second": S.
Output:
{"hour": 8, "minute": 29}
